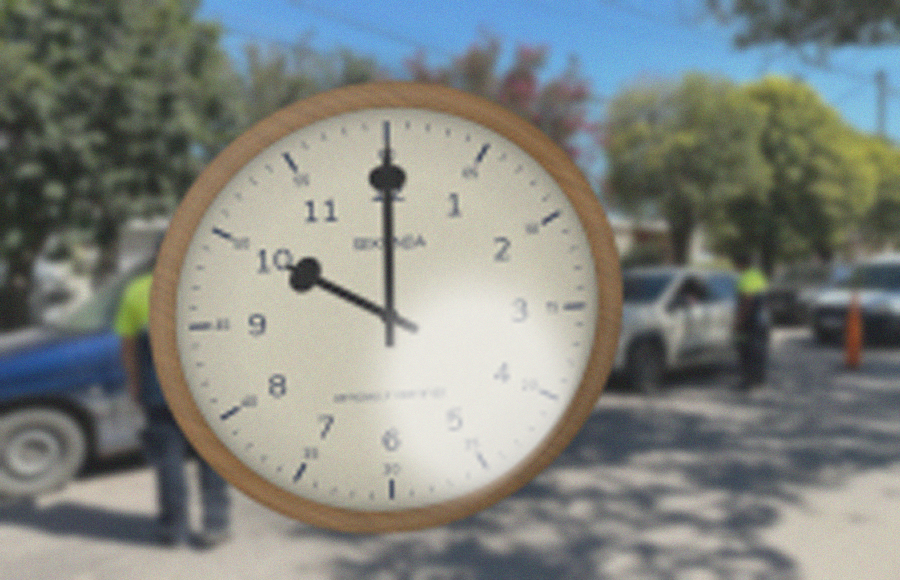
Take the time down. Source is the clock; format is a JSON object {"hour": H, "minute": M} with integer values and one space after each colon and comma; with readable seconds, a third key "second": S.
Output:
{"hour": 10, "minute": 0}
